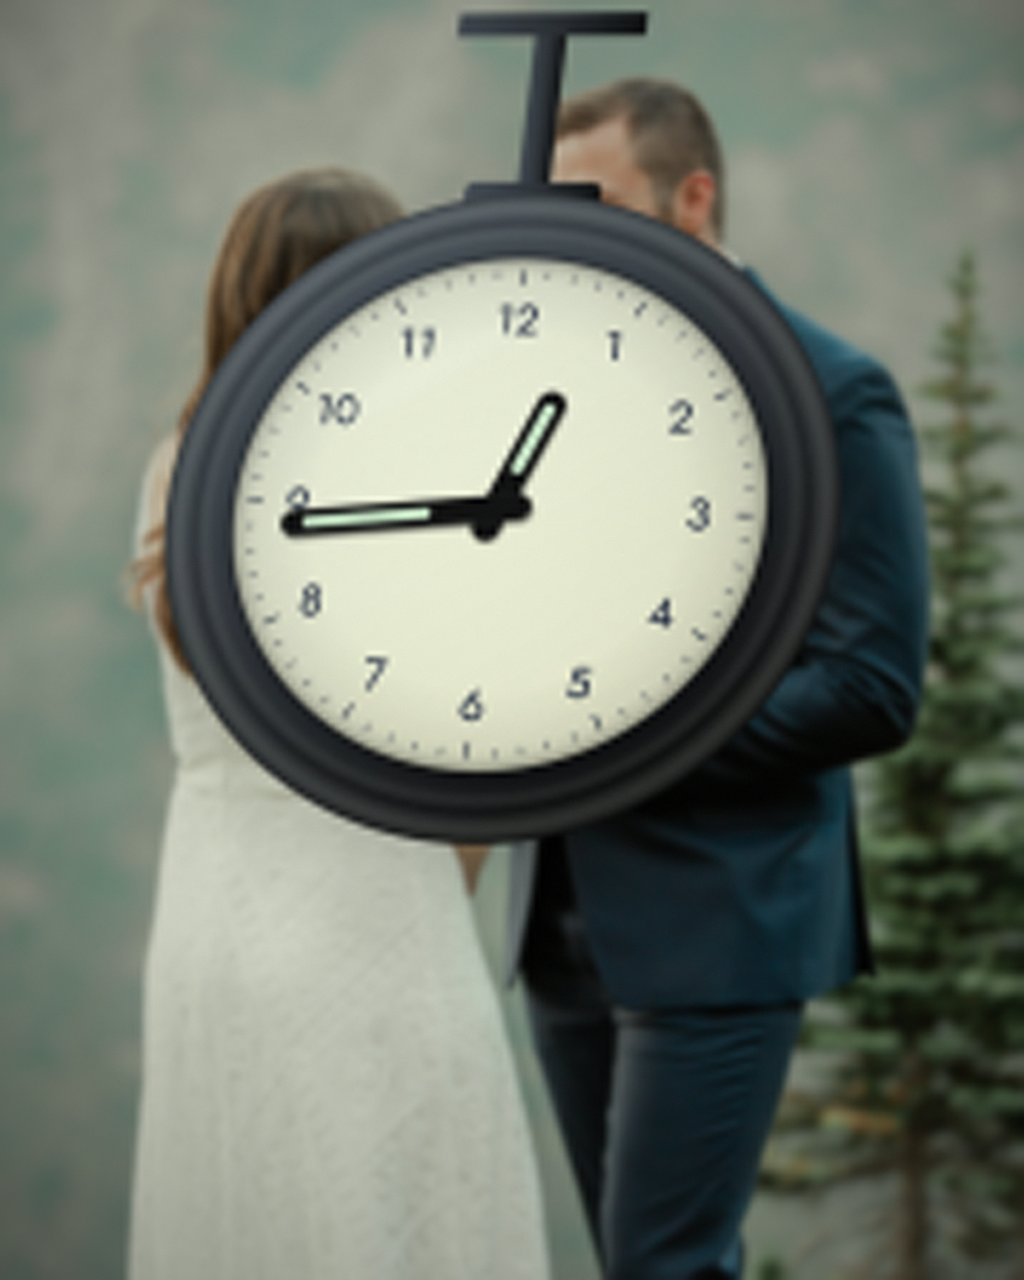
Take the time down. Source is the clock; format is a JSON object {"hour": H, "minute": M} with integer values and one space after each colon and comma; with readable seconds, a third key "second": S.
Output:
{"hour": 12, "minute": 44}
